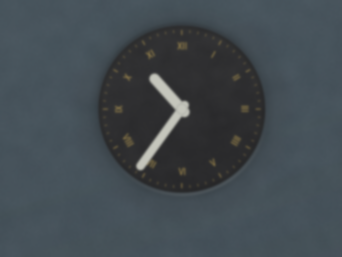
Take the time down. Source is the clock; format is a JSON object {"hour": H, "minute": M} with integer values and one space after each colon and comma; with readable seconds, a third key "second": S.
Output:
{"hour": 10, "minute": 36}
